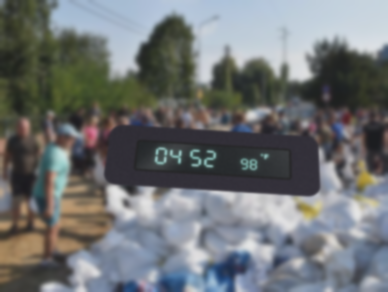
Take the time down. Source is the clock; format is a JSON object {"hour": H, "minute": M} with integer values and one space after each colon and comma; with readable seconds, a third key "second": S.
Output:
{"hour": 4, "minute": 52}
